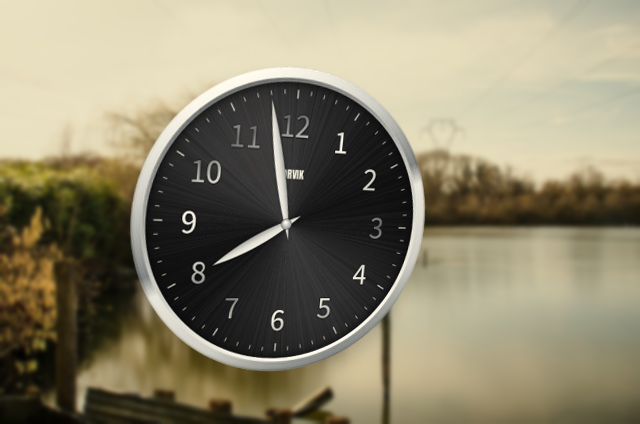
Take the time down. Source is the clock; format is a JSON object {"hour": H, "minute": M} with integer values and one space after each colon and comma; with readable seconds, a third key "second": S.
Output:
{"hour": 7, "minute": 58}
